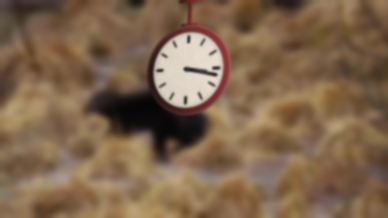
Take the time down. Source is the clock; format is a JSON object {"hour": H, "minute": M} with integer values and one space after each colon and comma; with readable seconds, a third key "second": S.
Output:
{"hour": 3, "minute": 17}
